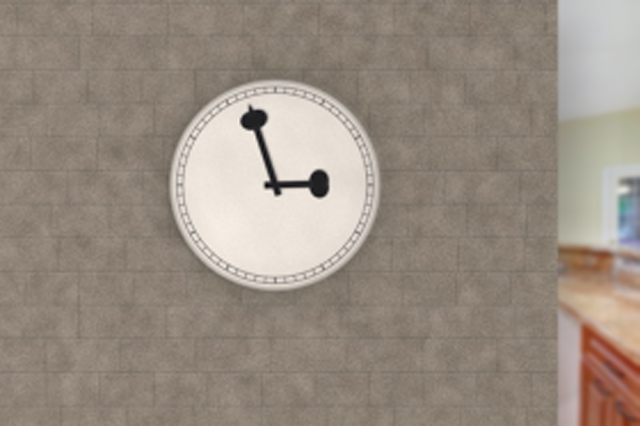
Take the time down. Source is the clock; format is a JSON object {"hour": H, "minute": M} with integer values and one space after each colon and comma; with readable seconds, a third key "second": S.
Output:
{"hour": 2, "minute": 57}
